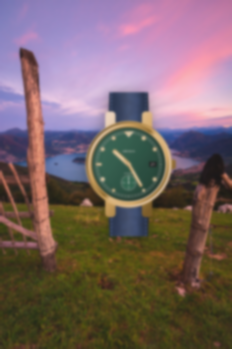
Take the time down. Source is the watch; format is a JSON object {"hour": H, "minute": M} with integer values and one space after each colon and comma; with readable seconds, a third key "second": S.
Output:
{"hour": 10, "minute": 25}
